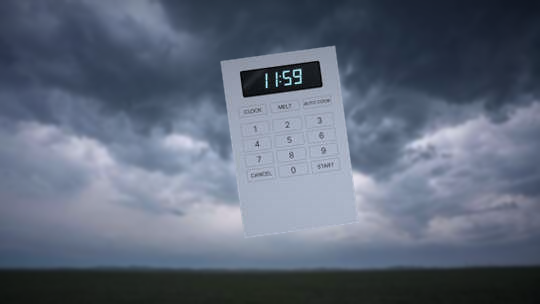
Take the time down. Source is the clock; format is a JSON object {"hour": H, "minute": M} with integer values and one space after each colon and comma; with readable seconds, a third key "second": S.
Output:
{"hour": 11, "minute": 59}
